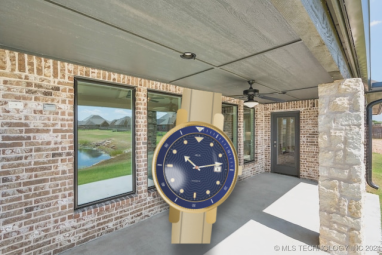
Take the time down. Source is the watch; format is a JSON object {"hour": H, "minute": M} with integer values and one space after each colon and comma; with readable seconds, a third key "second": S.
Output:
{"hour": 10, "minute": 13}
